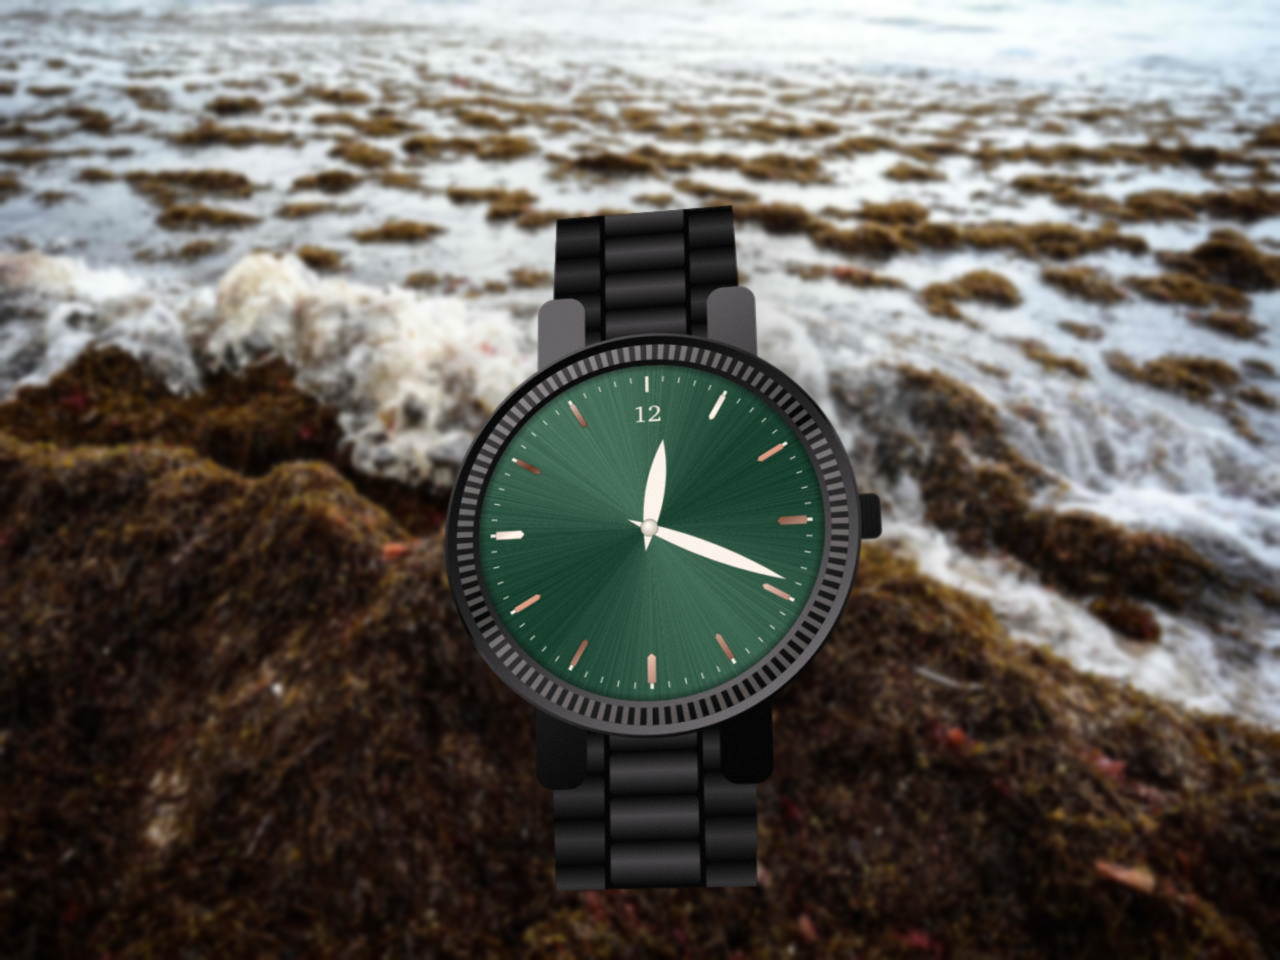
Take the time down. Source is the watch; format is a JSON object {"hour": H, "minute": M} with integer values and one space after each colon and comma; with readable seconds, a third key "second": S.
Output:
{"hour": 12, "minute": 19}
